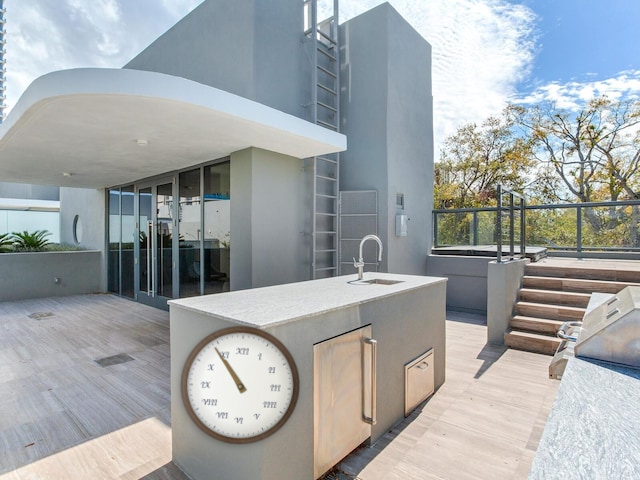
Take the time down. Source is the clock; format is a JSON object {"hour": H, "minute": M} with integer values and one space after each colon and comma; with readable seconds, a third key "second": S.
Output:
{"hour": 10, "minute": 54}
